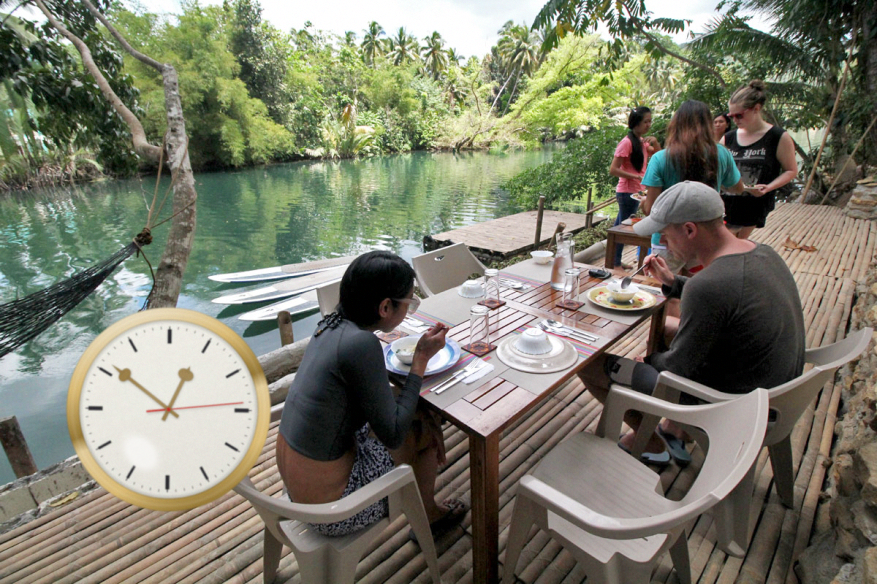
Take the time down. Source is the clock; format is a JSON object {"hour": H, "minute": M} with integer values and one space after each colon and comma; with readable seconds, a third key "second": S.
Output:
{"hour": 12, "minute": 51, "second": 14}
